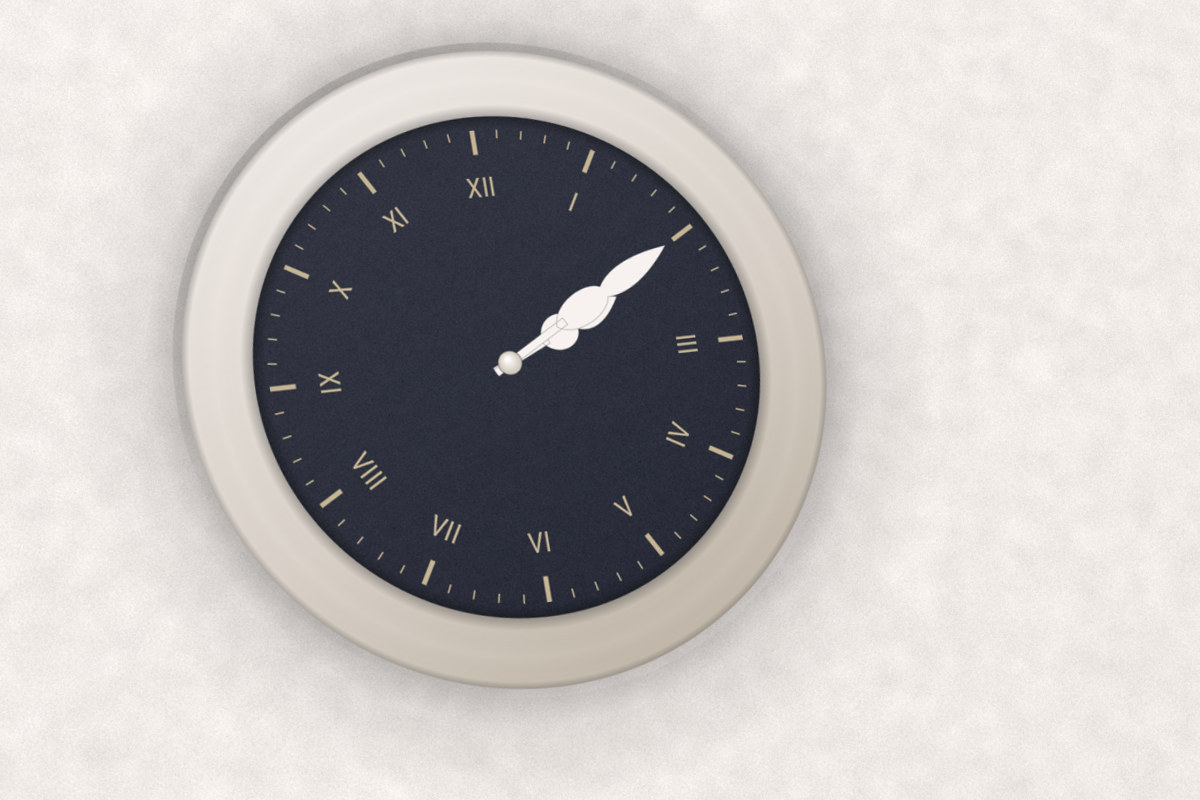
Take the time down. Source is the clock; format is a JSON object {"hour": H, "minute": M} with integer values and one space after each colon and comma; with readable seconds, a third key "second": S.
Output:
{"hour": 2, "minute": 10}
